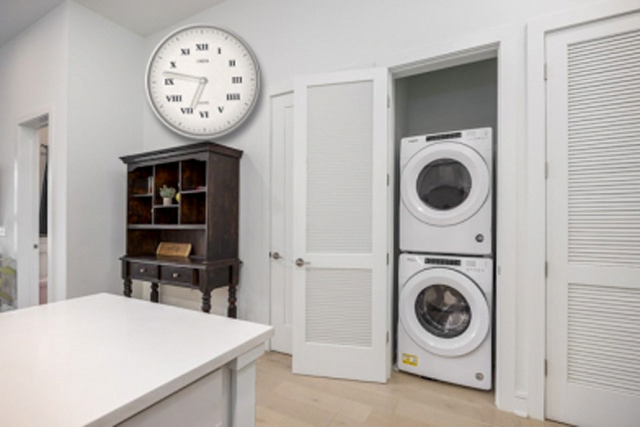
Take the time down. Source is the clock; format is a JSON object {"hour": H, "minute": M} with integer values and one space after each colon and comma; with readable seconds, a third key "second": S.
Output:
{"hour": 6, "minute": 47}
